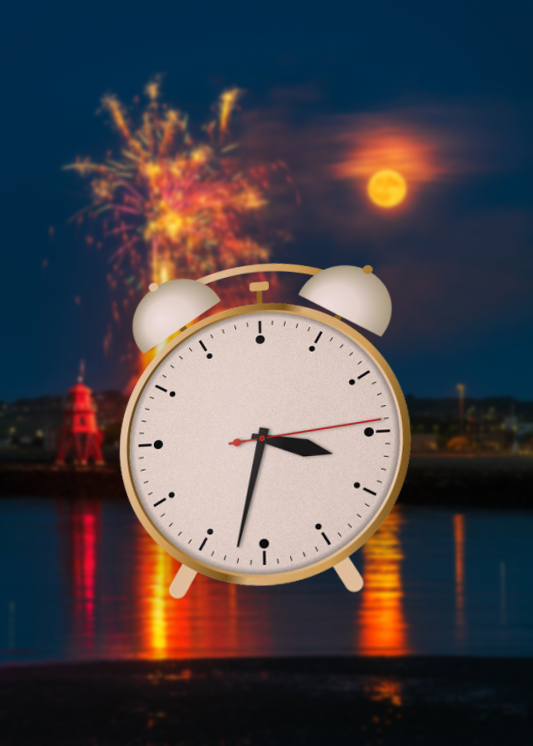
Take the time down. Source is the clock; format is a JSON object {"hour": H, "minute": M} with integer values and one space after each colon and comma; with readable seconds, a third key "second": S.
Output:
{"hour": 3, "minute": 32, "second": 14}
